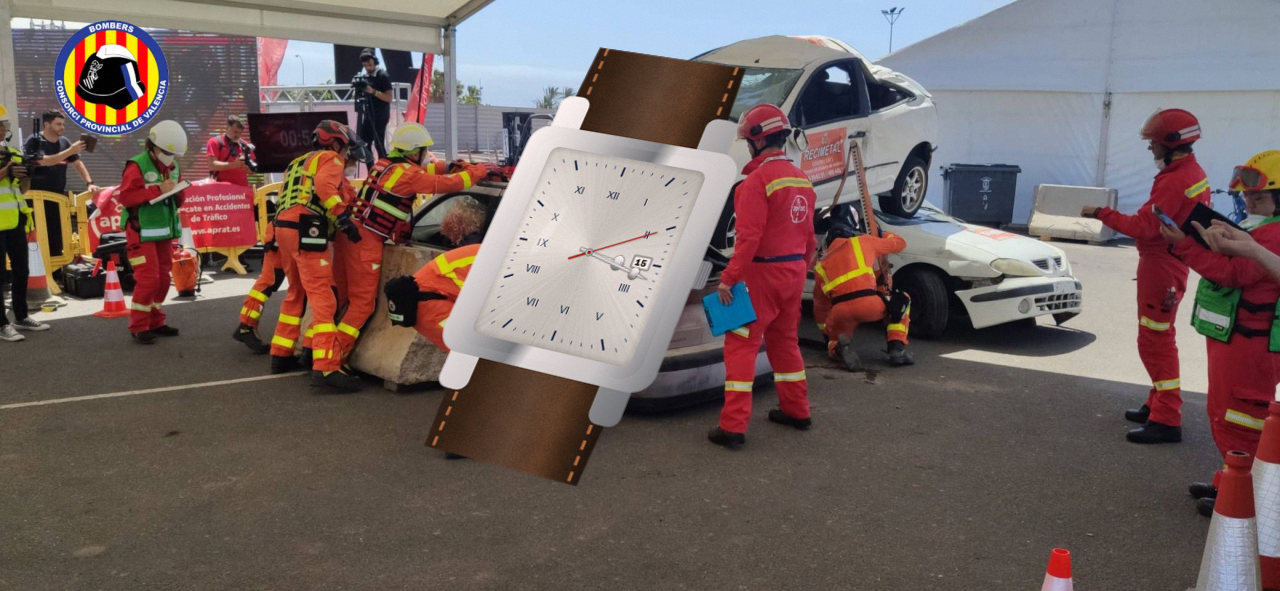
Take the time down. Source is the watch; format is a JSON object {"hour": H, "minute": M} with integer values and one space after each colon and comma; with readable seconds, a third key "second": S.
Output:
{"hour": 3, "minute": 17, "second": 10}
